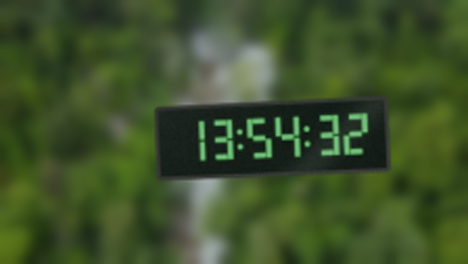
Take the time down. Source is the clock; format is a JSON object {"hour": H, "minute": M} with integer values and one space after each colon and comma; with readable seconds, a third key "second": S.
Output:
{"hour": 13, "minute": 54, "second": 32}
